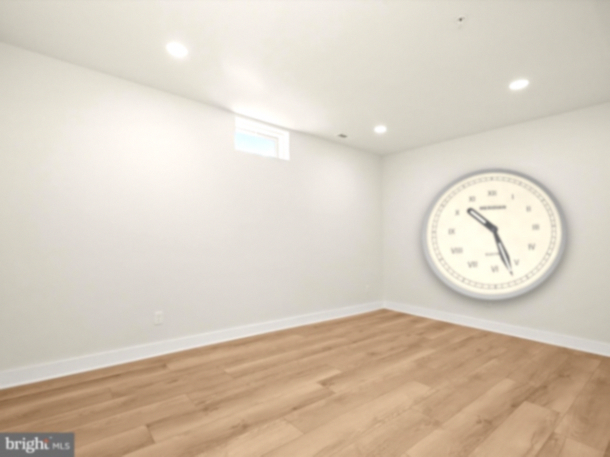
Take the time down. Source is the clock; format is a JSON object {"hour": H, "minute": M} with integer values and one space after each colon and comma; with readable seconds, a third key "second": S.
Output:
{"hour": 10, "minute": 27}
